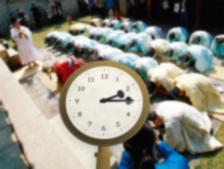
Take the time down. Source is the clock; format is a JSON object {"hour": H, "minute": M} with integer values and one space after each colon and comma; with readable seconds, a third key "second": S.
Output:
{"hour": 2, "minute": 15}
